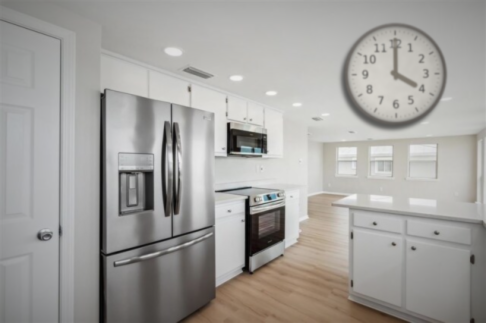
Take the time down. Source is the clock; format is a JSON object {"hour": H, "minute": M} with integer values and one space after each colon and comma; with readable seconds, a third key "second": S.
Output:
{"hour": 4, "minute": 0}
